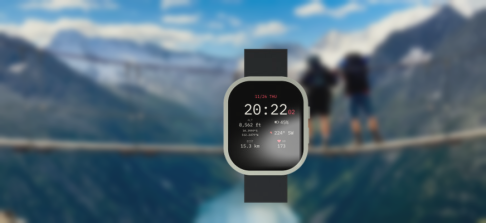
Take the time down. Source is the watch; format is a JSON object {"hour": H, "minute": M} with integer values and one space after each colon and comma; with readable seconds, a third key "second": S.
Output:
{"hour": 20, "minute": 22}
